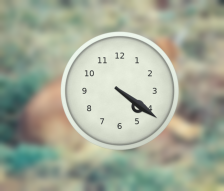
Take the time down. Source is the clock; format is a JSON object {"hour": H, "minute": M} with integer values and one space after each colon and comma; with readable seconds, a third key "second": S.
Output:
{"hour": 4, "minute": 21}
